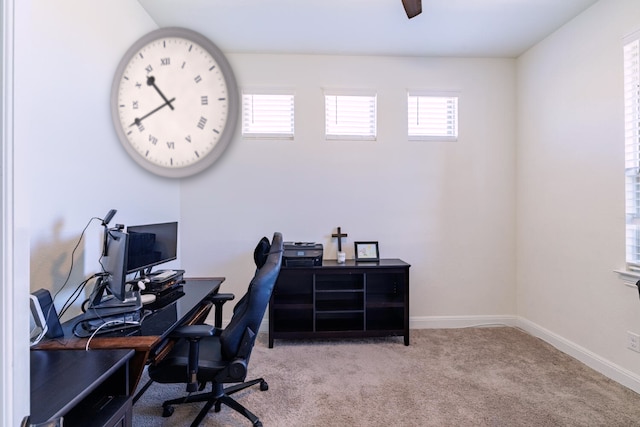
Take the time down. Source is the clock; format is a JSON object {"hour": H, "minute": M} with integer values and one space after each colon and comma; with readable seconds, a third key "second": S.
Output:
{"hour": 10, "minute": 41}
